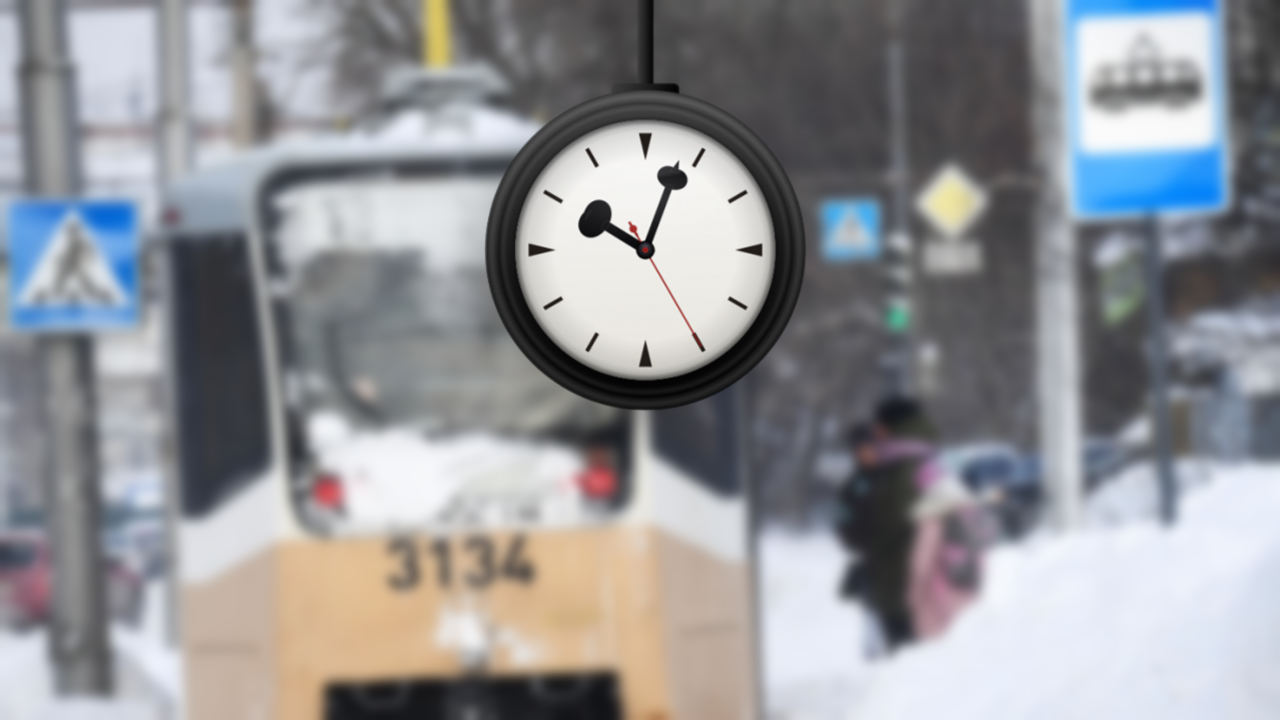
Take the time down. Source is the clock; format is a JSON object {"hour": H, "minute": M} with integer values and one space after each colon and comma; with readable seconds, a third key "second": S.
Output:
{"hour": 10, "minute": 3, "second": 25}
